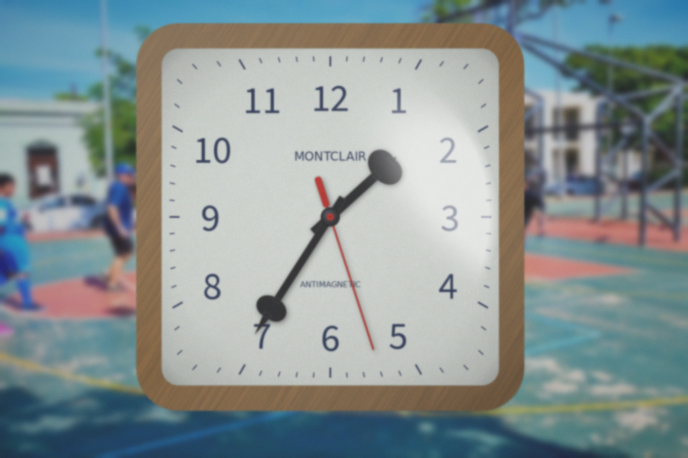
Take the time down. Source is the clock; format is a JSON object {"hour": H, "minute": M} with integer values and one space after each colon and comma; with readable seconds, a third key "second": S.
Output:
{"hour": 1, "minute": 35, "second": 27}
